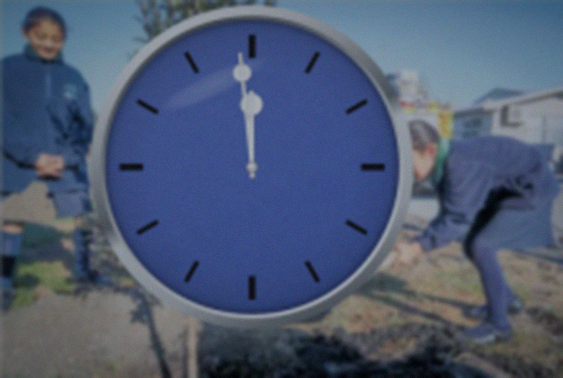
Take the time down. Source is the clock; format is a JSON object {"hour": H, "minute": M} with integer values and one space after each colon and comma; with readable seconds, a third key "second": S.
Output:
{"hour": 11, "minute": 59}
